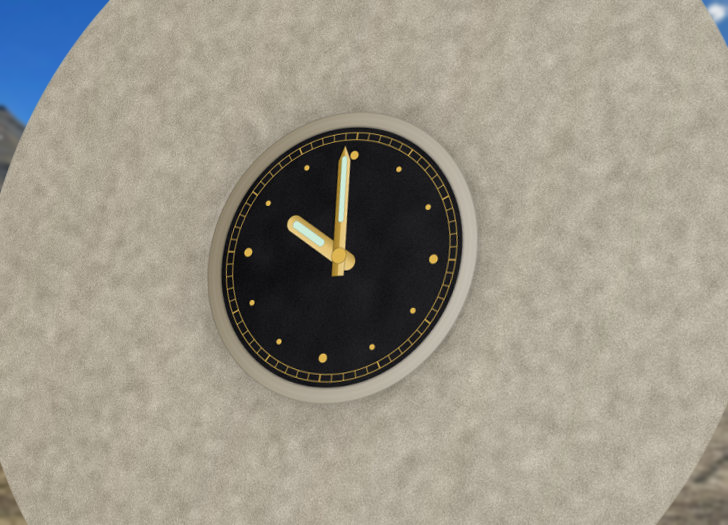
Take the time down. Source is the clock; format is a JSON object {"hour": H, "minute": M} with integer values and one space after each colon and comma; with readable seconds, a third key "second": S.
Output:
{"hour": 9, "minute": 59}
